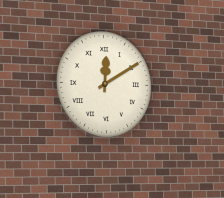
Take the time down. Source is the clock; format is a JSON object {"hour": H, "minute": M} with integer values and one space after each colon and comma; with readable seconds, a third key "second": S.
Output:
{"hour": 12, "minute": 10}
